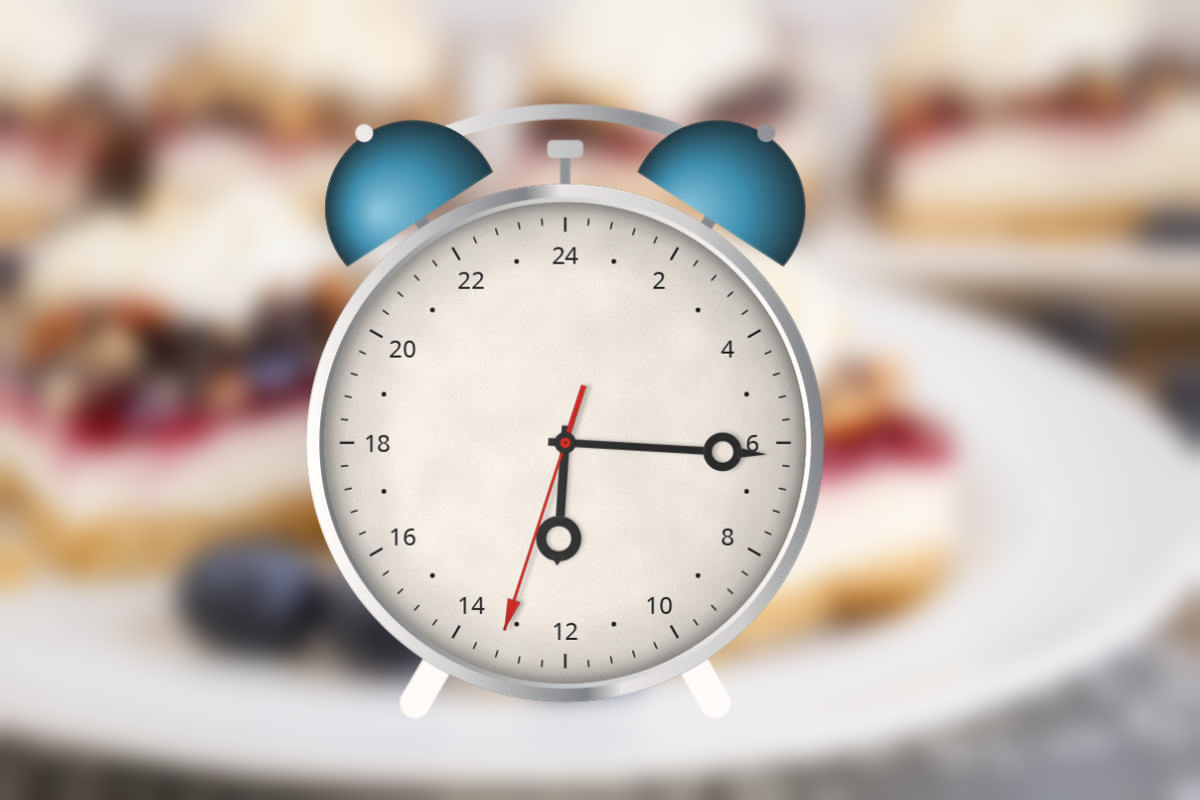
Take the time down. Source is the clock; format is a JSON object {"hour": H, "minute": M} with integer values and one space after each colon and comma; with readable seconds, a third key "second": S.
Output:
{"hour": 12, "minute": 15, "second": 33}
